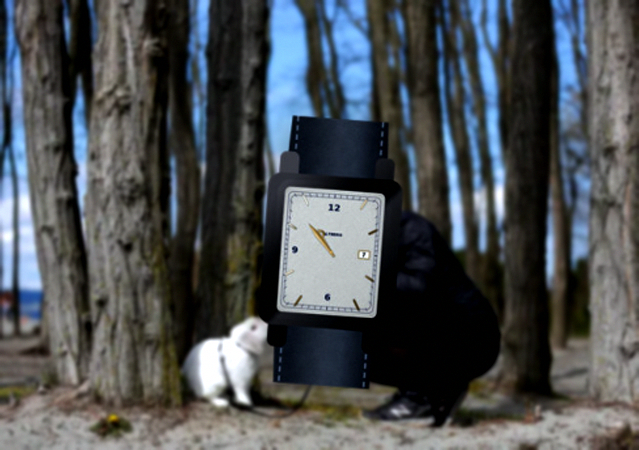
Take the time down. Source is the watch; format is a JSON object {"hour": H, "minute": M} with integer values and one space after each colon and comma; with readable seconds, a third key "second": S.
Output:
{"hour": 10, "minute": 53}
